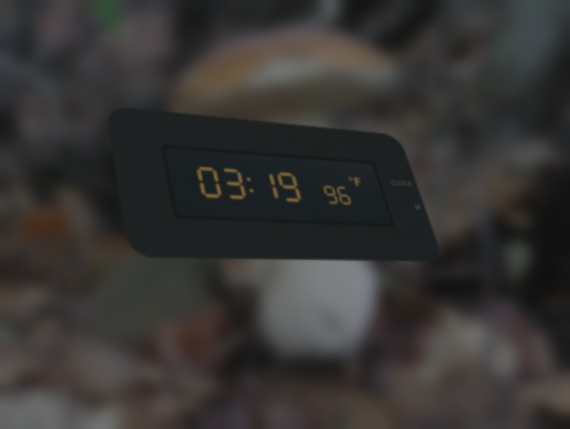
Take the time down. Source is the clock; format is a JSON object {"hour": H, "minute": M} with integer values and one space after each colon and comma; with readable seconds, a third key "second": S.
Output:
{"hour": 3, "minute": 19}
